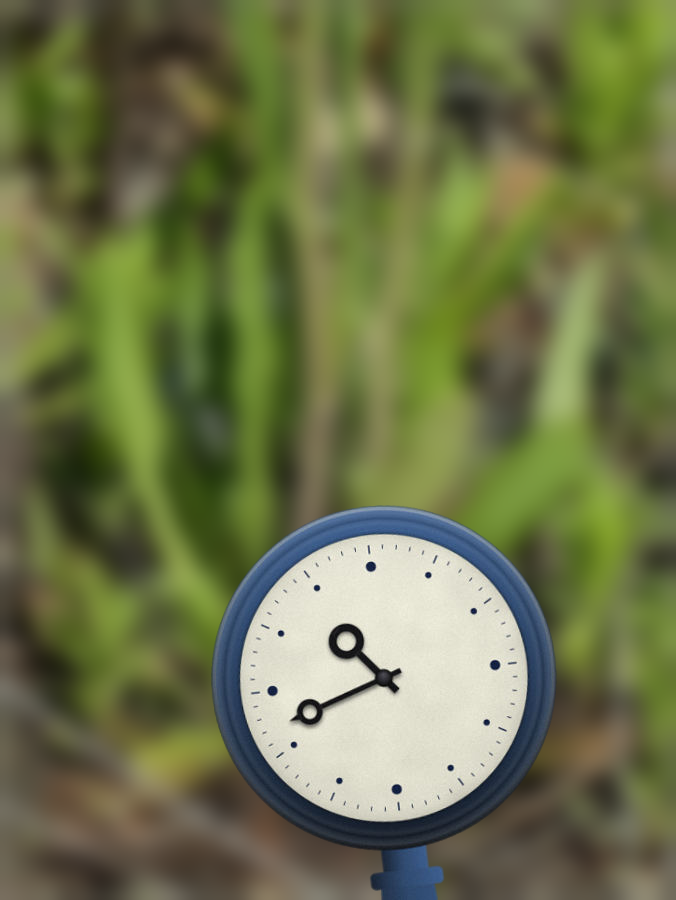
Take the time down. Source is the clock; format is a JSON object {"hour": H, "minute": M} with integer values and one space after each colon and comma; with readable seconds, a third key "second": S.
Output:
{"hour": 10, "minute": 42}
